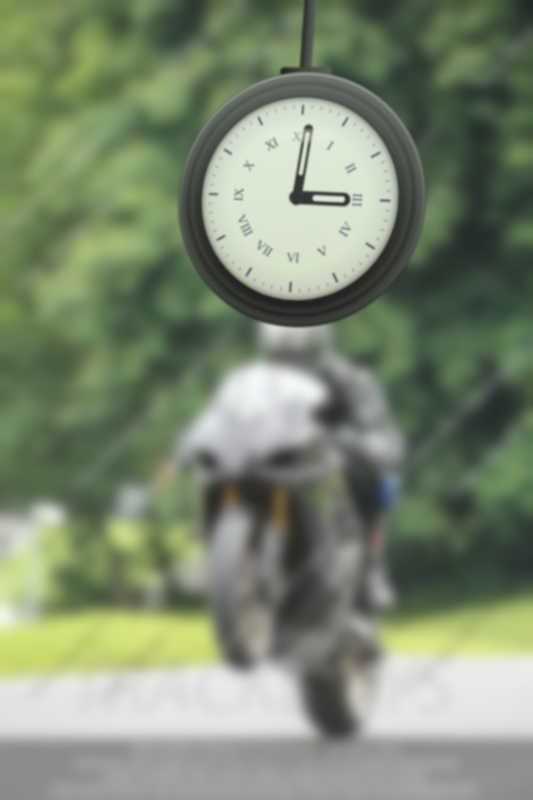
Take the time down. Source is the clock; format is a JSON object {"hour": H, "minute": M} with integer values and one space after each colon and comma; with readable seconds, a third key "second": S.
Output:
{"hour": 3, "minute": 1}
